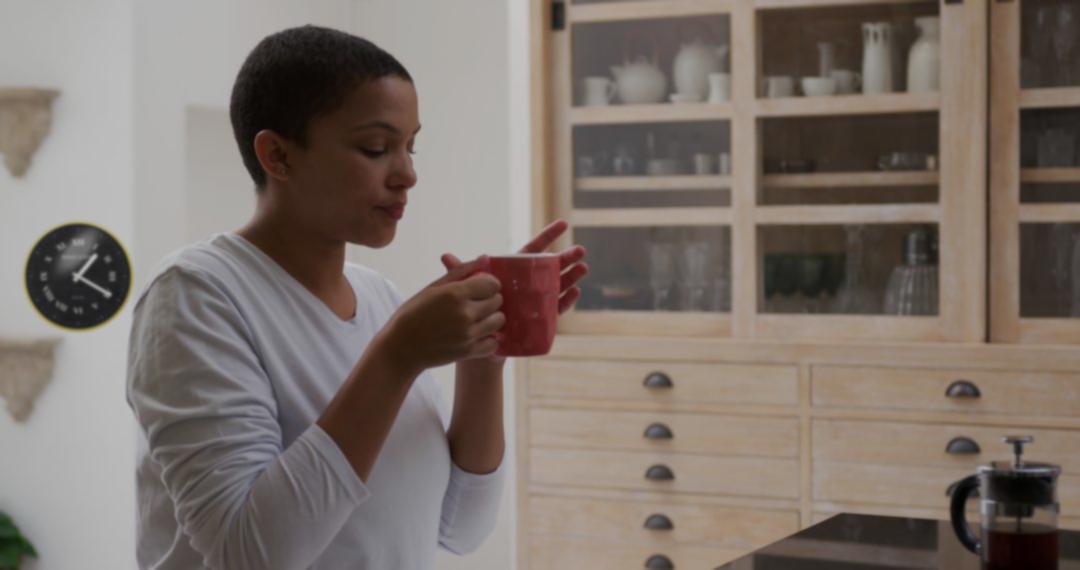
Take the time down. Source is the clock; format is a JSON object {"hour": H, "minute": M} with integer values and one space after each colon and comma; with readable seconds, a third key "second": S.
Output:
{"hour": 1, "minute": 20}
